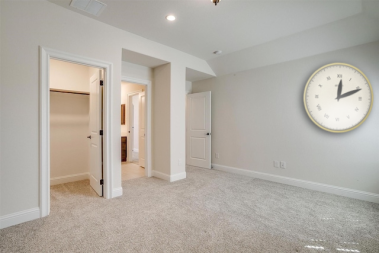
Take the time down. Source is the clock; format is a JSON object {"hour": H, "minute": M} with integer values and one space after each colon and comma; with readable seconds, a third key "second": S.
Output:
{"hour": 12, "minute": 11}
